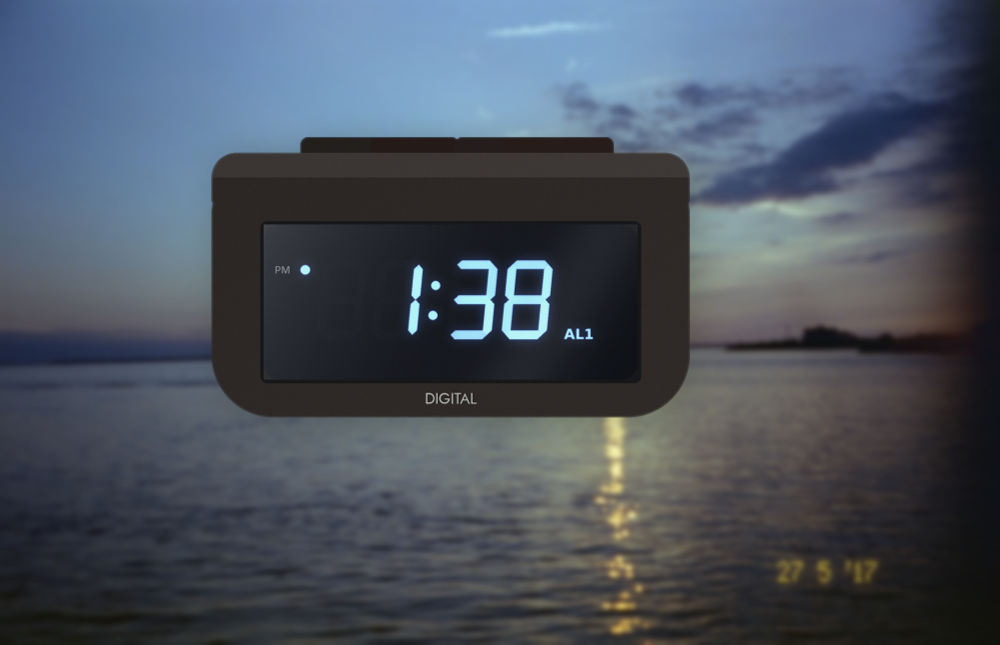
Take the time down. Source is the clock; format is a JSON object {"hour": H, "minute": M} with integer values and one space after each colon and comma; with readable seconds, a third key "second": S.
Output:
{"hour": 1, "minute": 38}
